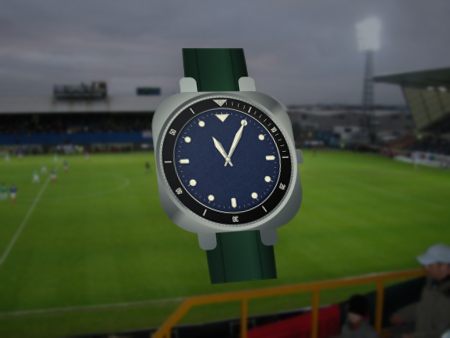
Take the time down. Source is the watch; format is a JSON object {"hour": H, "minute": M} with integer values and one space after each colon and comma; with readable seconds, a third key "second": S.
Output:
{"hour": 11, "minute": 5}
